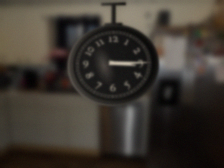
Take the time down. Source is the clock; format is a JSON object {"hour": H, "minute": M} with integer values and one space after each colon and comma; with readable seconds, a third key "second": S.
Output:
{"hour": 3, "minute": 15}
